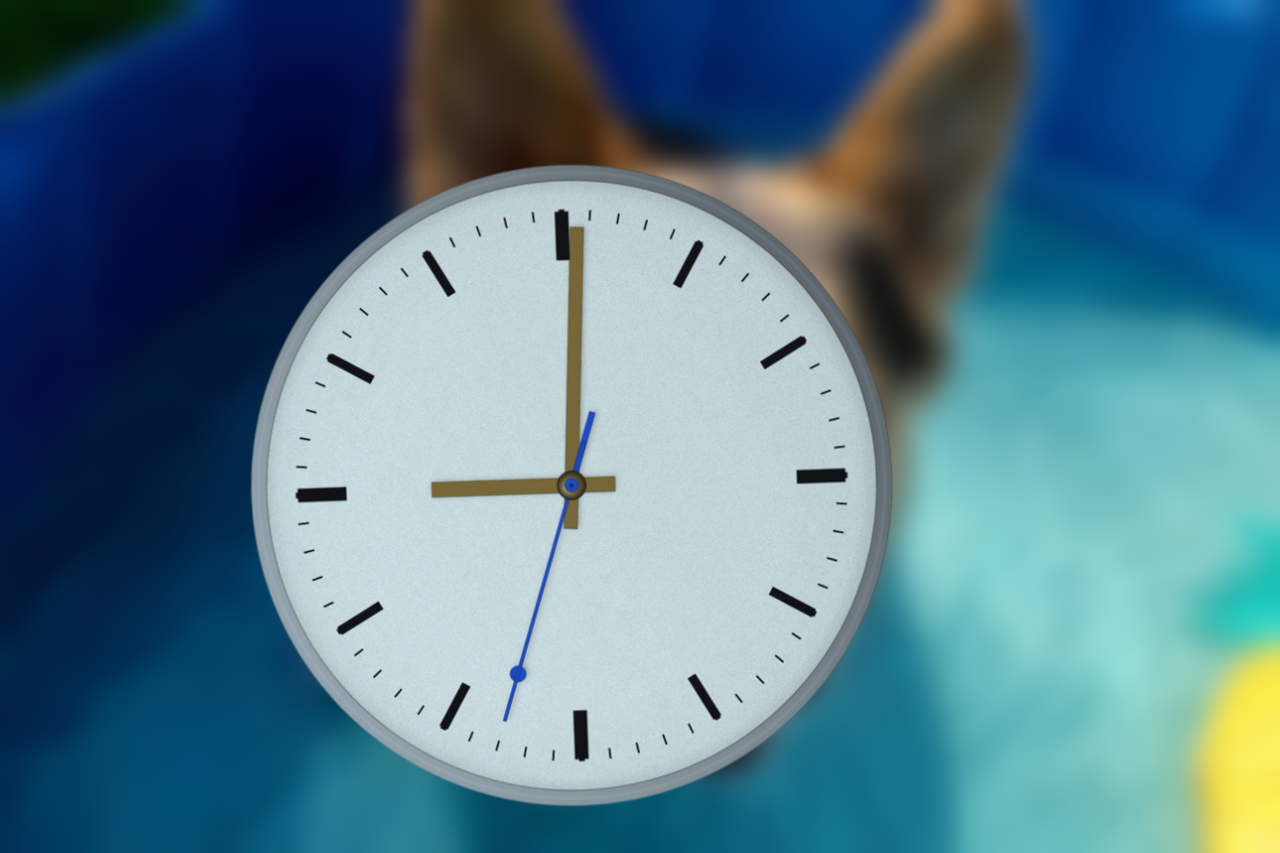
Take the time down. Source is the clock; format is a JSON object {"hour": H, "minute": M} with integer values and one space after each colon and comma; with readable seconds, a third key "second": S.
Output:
{"hour": 9, "minute": 0, "second": 33}
